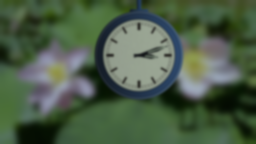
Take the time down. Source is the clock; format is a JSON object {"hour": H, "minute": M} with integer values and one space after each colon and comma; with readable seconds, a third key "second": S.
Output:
{"hour": 3, "minute": 12}
